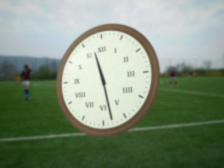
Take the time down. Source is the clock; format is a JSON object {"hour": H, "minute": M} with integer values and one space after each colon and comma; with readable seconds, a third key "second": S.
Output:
{"hour": 11, "minute": 28}
